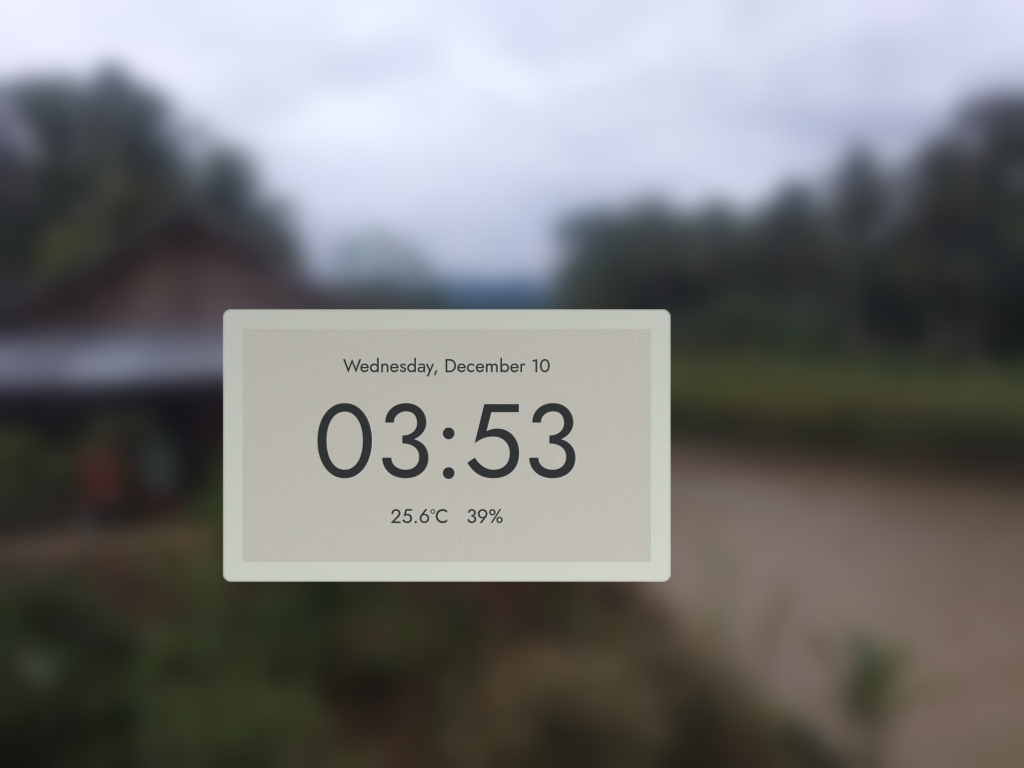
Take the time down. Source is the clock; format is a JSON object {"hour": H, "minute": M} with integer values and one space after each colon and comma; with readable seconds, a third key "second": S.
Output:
{"hour": 3, "minute": 53}
